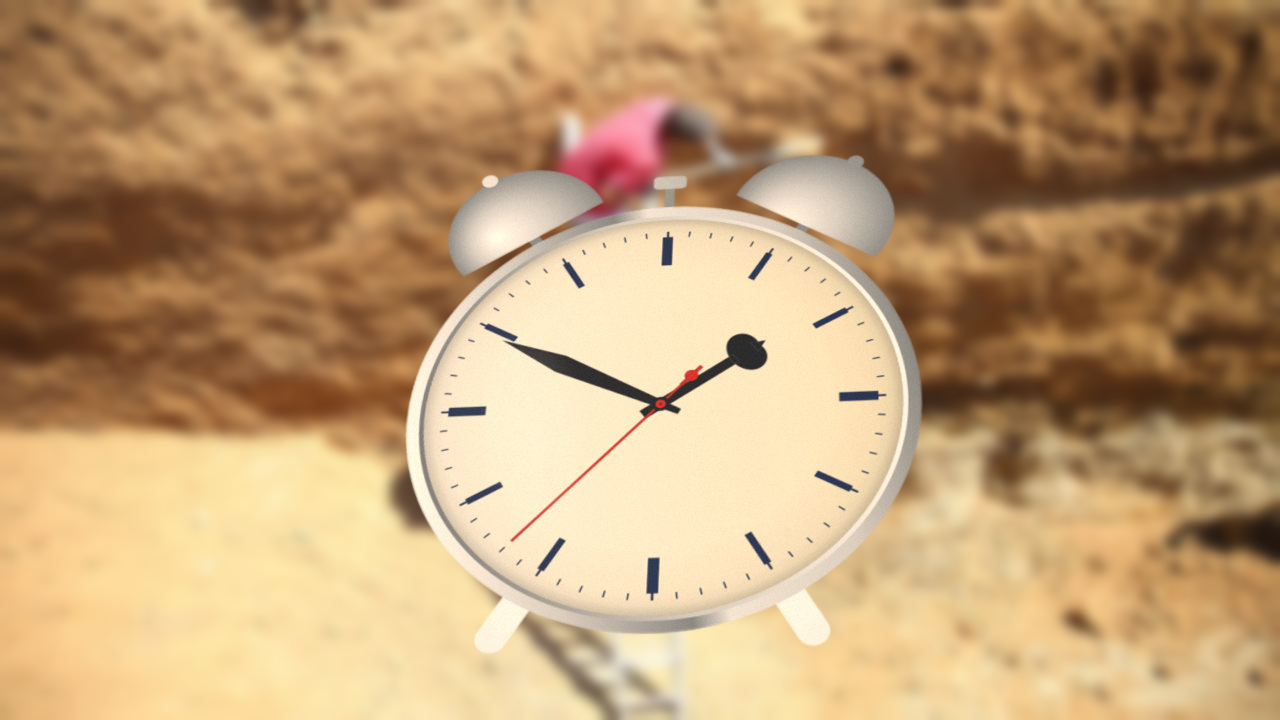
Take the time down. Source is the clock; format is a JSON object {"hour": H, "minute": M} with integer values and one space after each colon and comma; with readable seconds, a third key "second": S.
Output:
{"hour": 1, "minute": 49, "second": 37}
